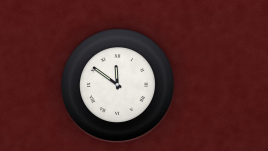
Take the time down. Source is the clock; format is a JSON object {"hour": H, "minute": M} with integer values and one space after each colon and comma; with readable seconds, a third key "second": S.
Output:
{"hour": 11, "minute": 51}
